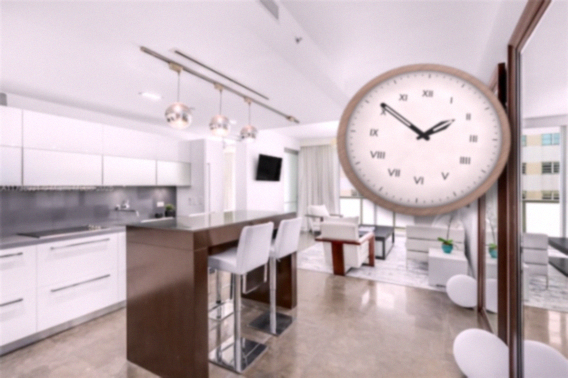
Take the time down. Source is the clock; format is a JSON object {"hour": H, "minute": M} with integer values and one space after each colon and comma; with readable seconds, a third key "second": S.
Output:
{"hour": 1, "minute": 51}
